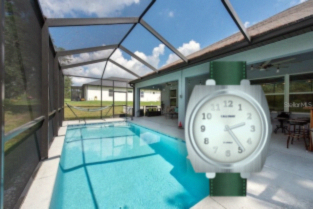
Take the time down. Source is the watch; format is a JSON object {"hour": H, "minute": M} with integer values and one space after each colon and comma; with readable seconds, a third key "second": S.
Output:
{"hour": 2, "minute": 24}
